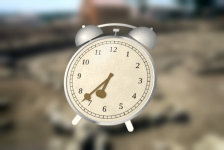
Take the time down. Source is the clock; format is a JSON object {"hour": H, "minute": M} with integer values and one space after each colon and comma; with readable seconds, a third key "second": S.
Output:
{"hour": 6, "minute": 37}
